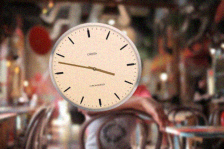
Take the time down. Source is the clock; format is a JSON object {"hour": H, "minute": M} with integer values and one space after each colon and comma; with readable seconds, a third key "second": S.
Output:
{"hour": 3, "minute": 48}
